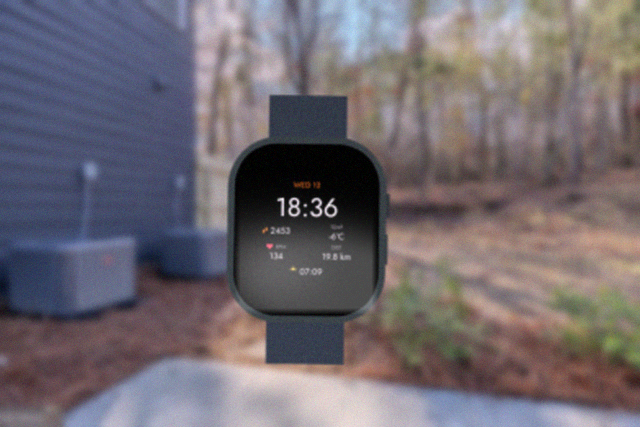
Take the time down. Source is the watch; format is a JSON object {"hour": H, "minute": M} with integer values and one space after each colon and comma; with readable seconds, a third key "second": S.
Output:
{"hour": 18, "minute": 36}
